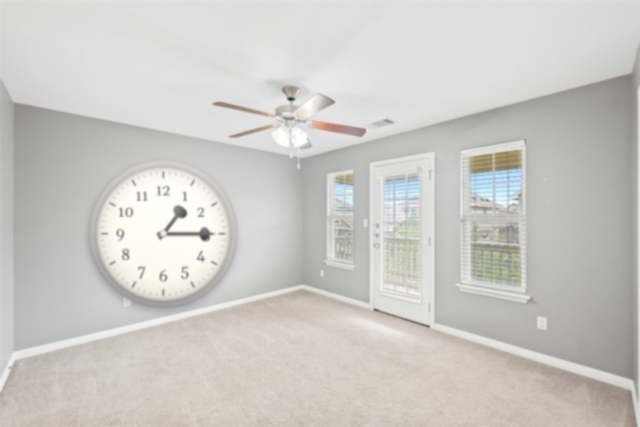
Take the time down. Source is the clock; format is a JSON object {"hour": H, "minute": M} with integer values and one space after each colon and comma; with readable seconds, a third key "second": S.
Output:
{"hour": 1, "minute": 15}
